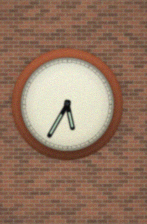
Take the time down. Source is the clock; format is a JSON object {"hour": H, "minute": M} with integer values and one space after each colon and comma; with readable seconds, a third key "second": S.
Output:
{"hour": 5, "minute": 35}
